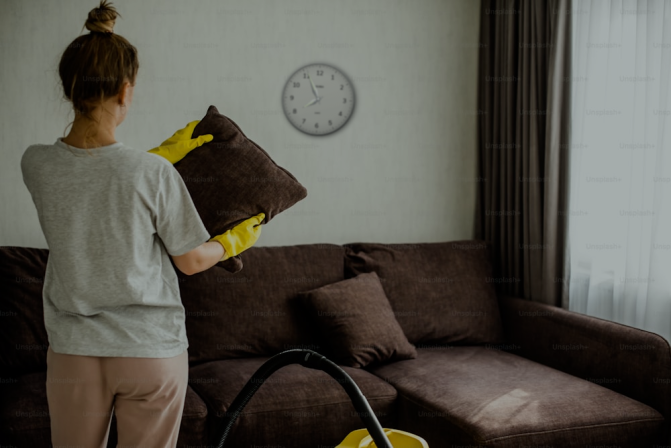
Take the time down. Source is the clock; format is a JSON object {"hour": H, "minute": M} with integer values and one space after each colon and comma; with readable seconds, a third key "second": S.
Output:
{"hour": 7, "minute": 56}
